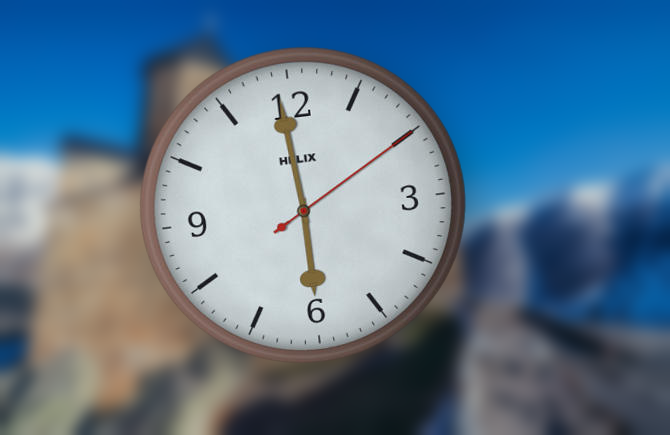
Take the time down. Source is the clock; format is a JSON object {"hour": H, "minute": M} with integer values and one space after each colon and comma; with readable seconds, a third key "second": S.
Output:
{"hour": 5, "minute": 59, "second": 10}
